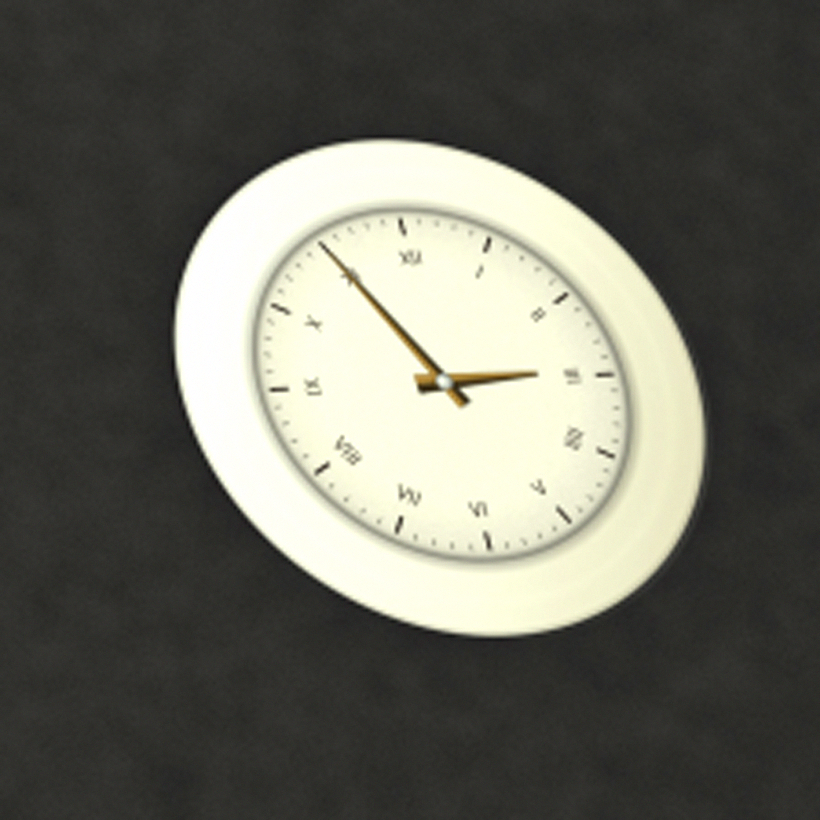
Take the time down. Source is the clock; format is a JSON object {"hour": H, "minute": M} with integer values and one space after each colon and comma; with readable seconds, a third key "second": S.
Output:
{"hour": 2, "minute": 55}
